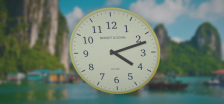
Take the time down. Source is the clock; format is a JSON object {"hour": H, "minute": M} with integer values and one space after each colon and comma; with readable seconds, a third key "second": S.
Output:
{"hour": 4, "minute": 12}
